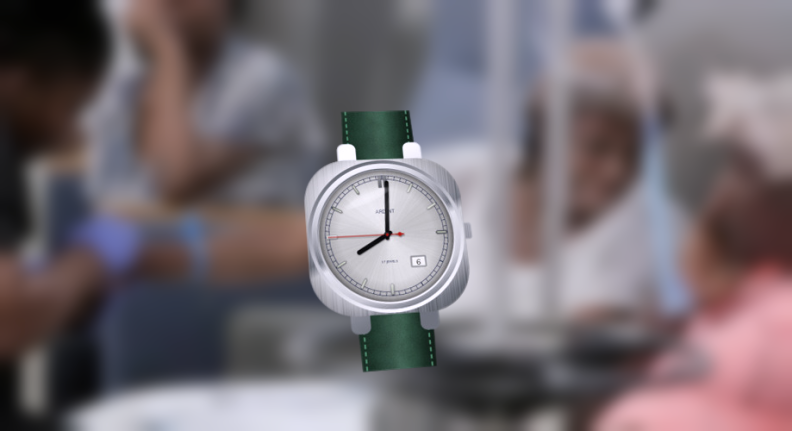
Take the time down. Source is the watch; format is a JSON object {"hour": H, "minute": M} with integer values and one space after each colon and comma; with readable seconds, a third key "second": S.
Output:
{"hour": 8, "minute": 0, "second": 45}
